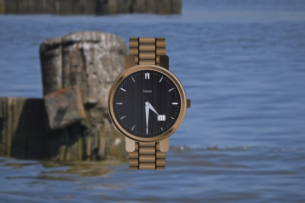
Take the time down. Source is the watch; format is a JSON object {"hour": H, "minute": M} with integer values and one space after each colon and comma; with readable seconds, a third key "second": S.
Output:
{"hour": 4, "minute": 30}
